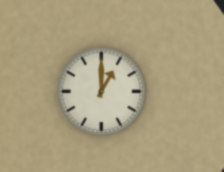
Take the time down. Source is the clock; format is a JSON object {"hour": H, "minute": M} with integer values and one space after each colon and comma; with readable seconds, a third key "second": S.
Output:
{"hour": 1, "minute": 0}
